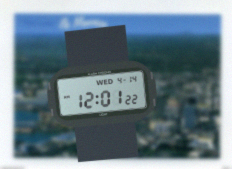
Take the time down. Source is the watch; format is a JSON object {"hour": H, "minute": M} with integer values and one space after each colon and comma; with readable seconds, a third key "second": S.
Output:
{"hour": 12, "minute": 1, "second": 22}
